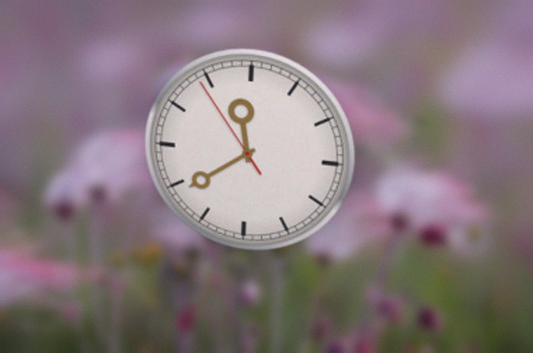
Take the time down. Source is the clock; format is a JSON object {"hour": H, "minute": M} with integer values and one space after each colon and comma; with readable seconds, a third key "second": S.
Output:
{"hour": 11, "minute": 38, "second": 54}
